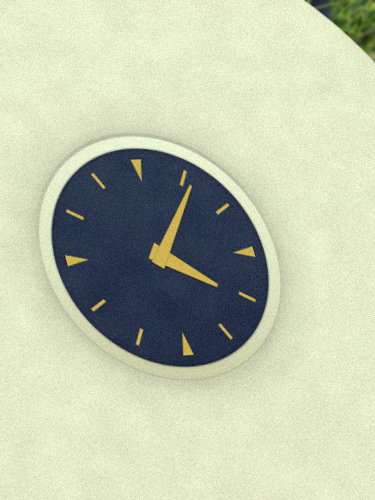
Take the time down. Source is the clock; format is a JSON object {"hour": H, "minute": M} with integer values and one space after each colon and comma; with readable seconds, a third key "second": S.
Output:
{"hour": 4, "minute": 6}
